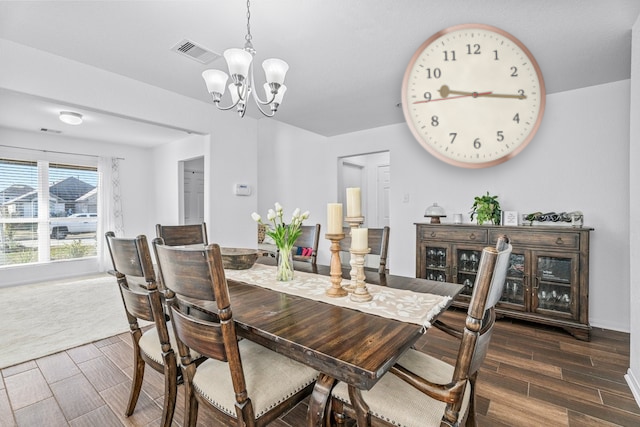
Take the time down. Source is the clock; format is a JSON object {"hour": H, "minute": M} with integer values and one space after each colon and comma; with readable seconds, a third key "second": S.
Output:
{"hour": 9, "minute": 15, "second": 44}
